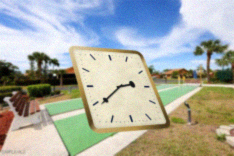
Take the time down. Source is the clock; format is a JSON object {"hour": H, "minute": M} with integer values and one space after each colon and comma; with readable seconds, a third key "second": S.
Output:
{"hour": 2, "minute": 39}
